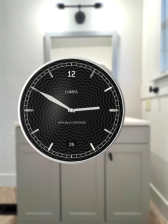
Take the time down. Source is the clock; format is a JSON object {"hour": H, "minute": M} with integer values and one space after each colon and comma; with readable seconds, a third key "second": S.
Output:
{"hour": 2, "minute": 50}
